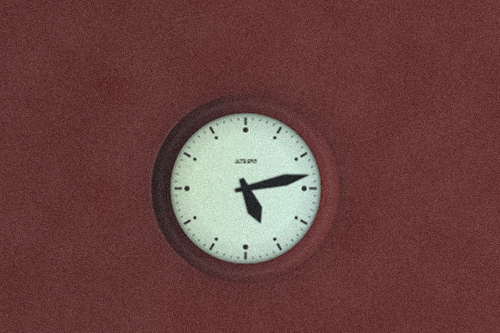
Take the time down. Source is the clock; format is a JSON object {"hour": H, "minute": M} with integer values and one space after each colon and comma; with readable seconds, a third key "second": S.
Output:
{"hour": 5, "minute": 13}
